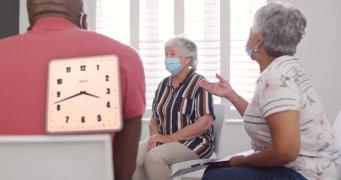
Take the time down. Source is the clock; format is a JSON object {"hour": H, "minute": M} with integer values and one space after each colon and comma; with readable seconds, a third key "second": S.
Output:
{"hour": 3, "minute": 42}
